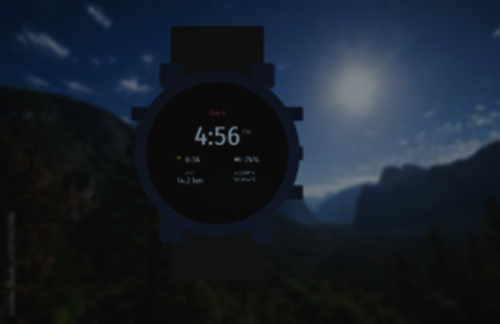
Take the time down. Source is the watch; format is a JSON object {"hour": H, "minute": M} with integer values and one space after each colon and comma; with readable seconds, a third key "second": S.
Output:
{"hour": 4, "minute": 56}
